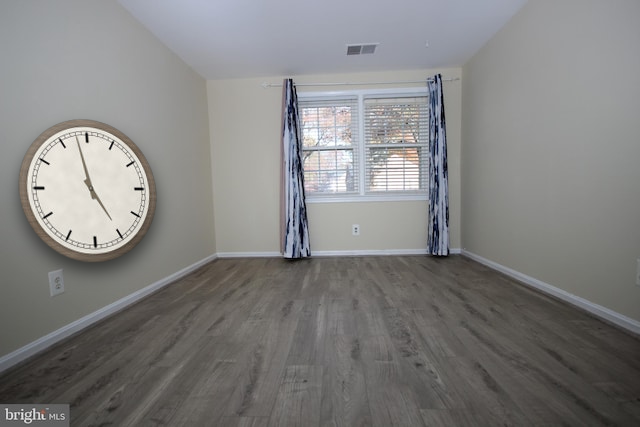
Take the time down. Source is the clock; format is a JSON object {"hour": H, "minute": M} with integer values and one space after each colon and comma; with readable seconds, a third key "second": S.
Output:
{"hour": 4, "minute": 58}
